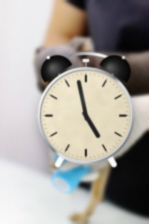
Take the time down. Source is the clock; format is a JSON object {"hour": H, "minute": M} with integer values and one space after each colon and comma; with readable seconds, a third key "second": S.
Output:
{"hour": 4, "minute": 58}
